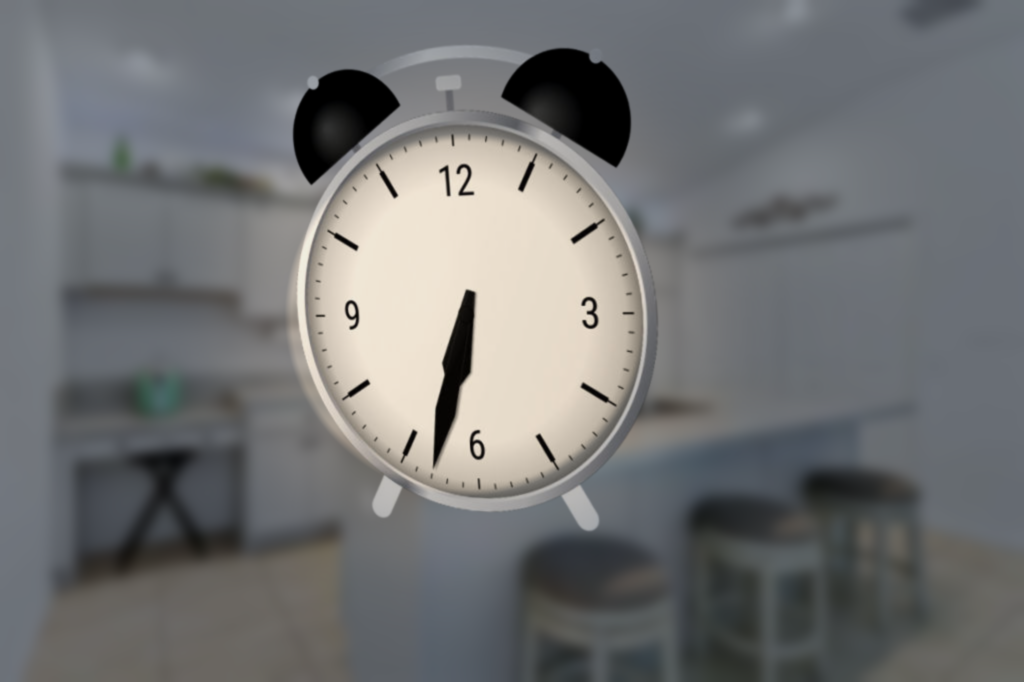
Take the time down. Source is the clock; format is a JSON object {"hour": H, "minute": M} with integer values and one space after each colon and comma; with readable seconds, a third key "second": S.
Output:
{"hour": 6, "minute": 33}
